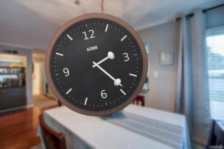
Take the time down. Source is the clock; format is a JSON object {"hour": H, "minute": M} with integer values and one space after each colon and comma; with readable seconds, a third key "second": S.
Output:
{"hour": 2, "minute": 24}
